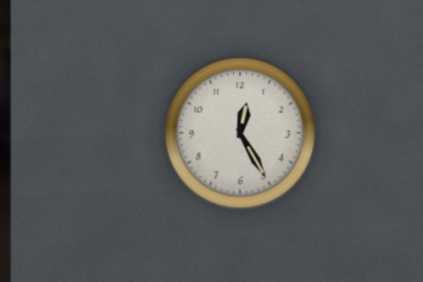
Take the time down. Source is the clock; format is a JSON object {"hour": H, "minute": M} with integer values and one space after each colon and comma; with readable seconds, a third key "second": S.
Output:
{"hour": 12, "minute": 25}
